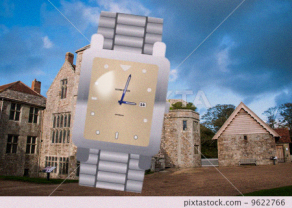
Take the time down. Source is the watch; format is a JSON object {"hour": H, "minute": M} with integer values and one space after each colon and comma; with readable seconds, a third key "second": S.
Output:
{"hour": 3, "minute": 2}
